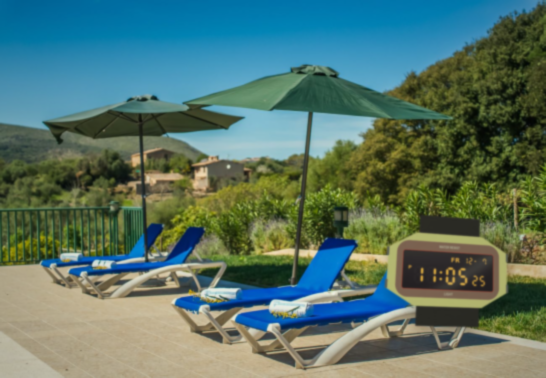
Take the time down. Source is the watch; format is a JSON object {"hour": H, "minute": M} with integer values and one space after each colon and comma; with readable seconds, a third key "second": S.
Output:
{"hour": 11, "minute": 5, "second": 25}
